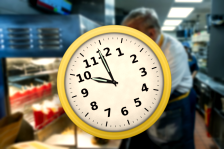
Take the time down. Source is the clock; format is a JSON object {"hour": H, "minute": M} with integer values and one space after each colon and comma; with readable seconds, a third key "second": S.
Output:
{"hour": 9, "minute": 59}
